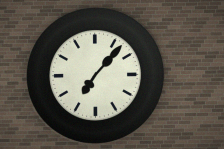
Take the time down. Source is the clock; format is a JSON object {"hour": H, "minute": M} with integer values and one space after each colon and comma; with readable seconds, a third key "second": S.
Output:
{"hour": 7, "minute": 7}
